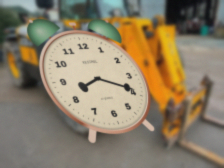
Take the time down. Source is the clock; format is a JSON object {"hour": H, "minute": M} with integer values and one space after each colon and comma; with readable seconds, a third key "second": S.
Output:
{"hour": 8, "minute": 19}
